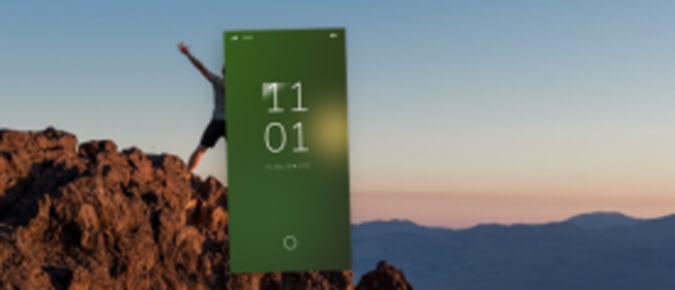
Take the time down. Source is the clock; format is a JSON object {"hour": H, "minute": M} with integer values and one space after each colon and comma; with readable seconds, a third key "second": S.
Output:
{"hour": 11, "minute": 1}
